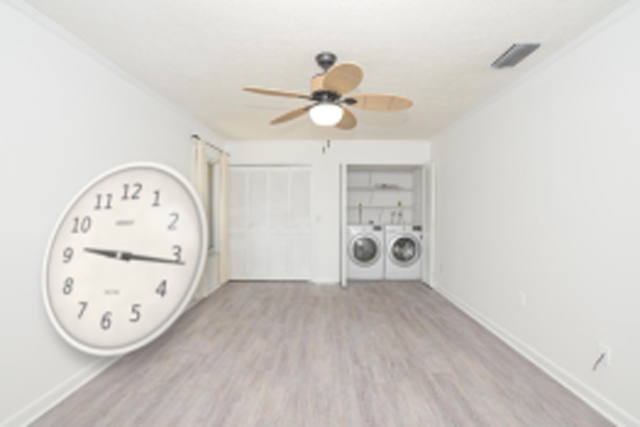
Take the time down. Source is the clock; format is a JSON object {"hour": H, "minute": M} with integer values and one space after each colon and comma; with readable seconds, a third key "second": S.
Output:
{"hour": 9, "minute": 16}
